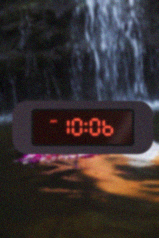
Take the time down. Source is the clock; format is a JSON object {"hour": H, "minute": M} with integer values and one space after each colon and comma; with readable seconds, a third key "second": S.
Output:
{"hour": 10, "minute": 6}
